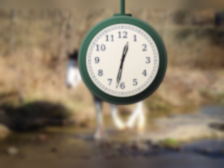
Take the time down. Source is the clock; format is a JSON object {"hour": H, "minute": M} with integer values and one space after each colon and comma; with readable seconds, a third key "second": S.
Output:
{"hour": 12, "minute": 32}
